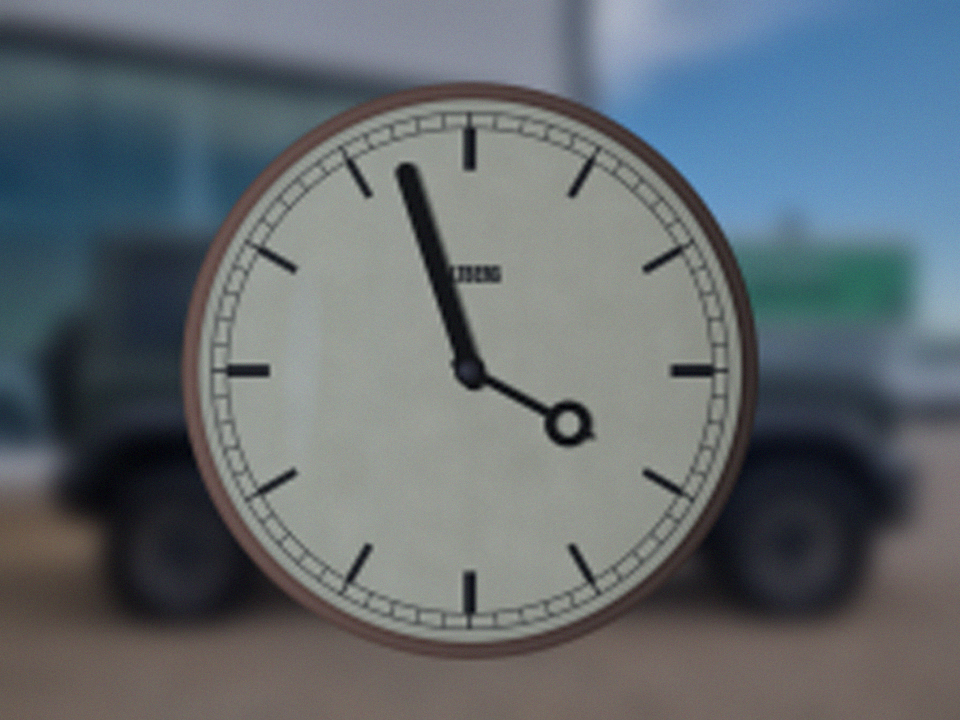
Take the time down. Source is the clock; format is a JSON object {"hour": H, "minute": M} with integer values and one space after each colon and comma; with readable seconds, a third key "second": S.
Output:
{"hour": 3, "minute": 57}
